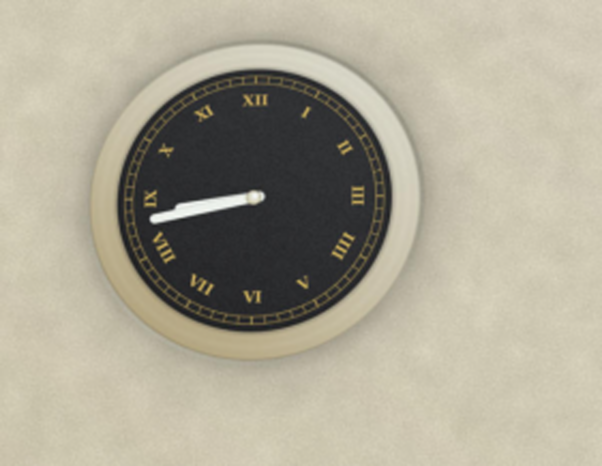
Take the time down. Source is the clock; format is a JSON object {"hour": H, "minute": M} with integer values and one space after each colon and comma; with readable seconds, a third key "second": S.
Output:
{"hour": 8, "minute": 43}
